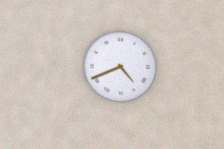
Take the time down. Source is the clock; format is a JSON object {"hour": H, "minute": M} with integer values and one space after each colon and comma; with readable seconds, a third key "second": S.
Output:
{"hour": 4, "minute": 41}
